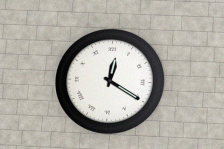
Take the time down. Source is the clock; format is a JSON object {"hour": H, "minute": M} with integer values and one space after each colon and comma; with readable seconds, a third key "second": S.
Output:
{"hour": 12, "minute": 20}
